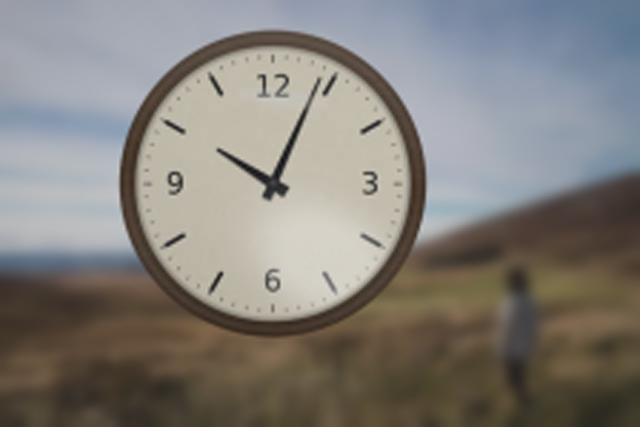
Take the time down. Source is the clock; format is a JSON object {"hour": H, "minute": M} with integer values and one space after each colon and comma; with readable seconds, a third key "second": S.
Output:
{"hour": 10, "minute": 4}
